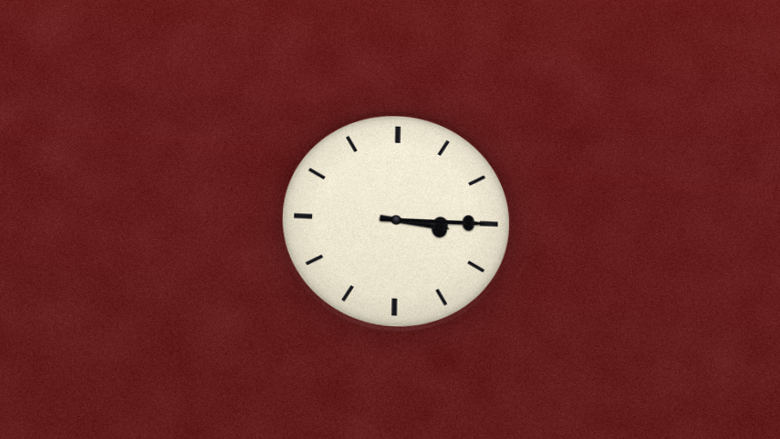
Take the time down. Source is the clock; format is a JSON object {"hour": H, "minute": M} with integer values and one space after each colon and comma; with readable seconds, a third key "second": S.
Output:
{"hour": 3, "minute": 15}
